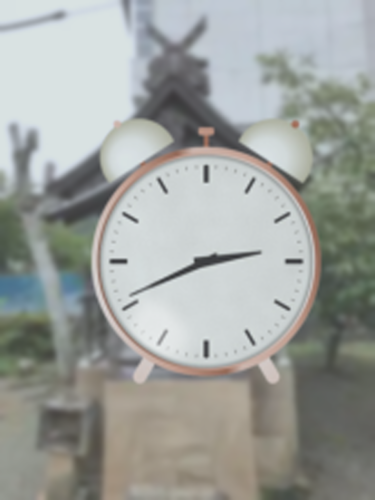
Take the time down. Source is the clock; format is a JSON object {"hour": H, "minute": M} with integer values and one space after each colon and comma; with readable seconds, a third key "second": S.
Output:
{"hour": 2, "minute": 41}
